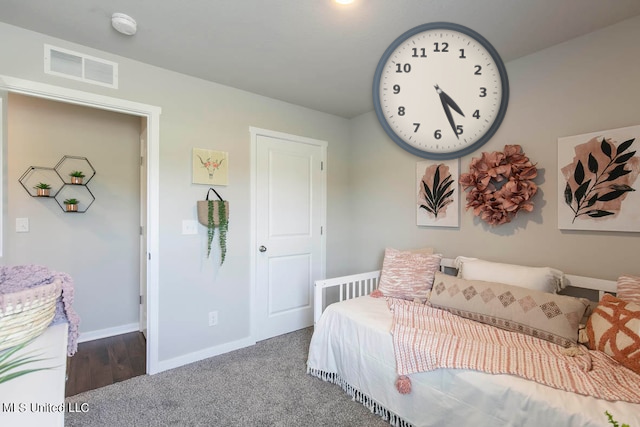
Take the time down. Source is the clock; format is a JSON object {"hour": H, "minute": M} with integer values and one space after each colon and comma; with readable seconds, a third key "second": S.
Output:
{"hour": 4, "minute": 26}
